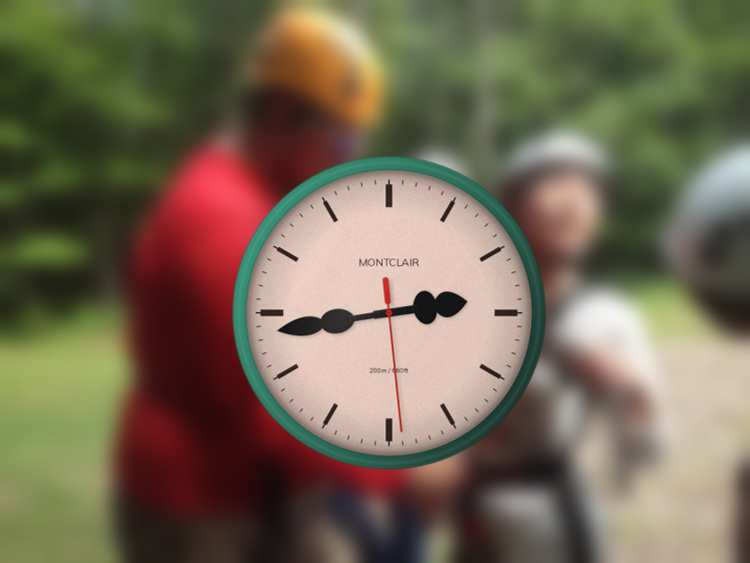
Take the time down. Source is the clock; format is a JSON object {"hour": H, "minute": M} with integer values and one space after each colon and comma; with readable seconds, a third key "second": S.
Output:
{"hour": 2, "minute": 43, "second": 29}
